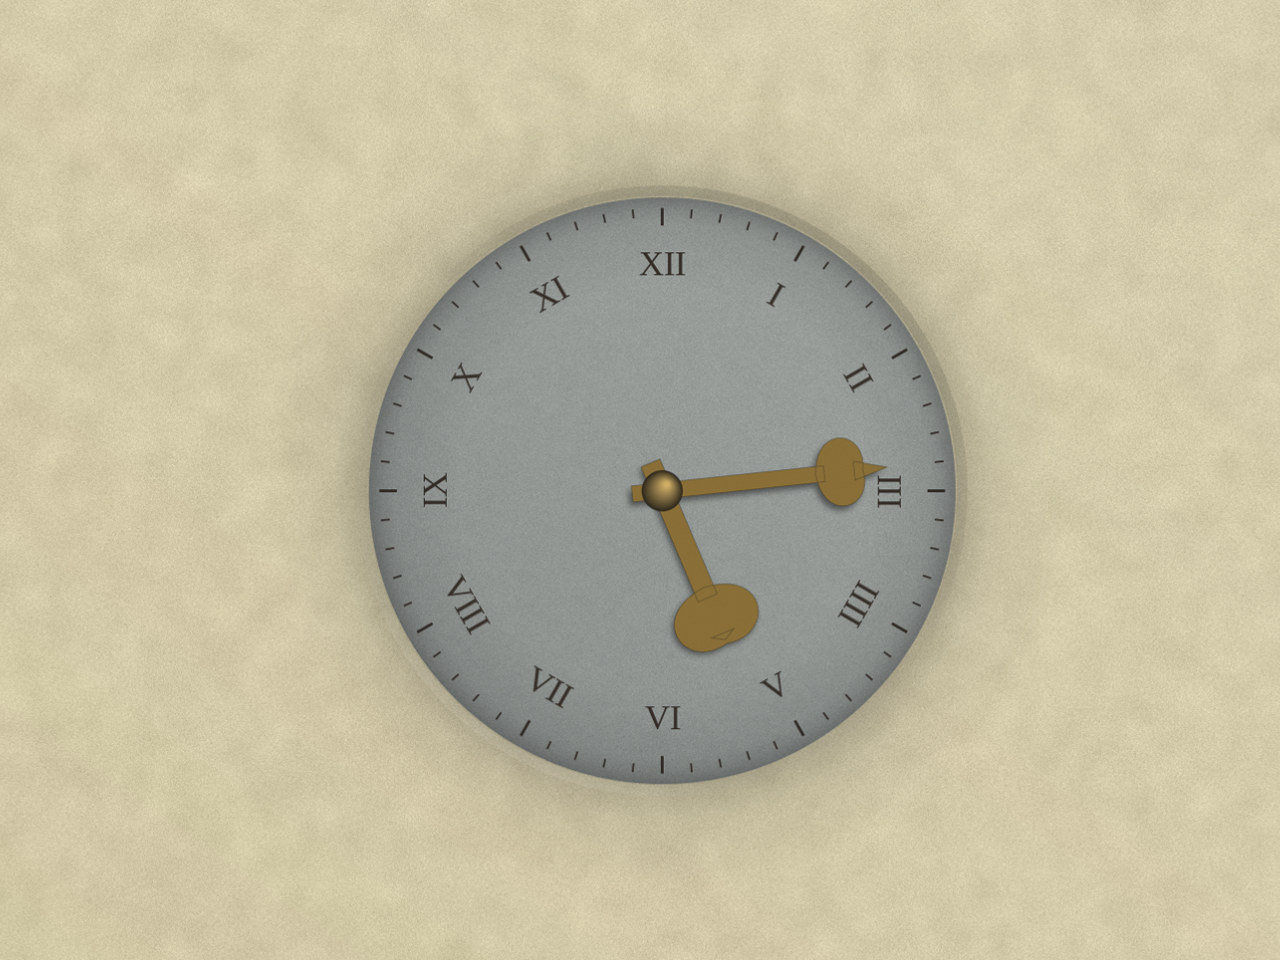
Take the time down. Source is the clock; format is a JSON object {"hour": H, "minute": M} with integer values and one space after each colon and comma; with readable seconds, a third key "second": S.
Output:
{"hour": 5, "minute": 14}
